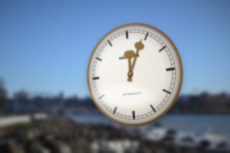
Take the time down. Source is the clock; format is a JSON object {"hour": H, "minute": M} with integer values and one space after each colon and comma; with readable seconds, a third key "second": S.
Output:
{"hour": 12, "minute": 4}
